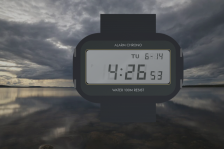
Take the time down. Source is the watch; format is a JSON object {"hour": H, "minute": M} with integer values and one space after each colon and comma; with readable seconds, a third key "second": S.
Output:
{"hour": 4, "minute": 26, "second": 53}
